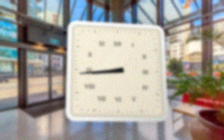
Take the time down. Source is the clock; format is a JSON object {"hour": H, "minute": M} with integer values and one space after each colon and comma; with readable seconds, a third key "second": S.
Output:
{"hour": 8, "minute": 44}
